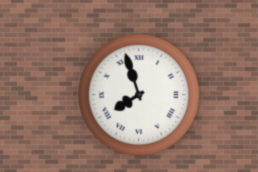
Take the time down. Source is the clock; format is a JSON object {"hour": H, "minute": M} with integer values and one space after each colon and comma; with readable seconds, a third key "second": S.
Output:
{"hour": 7, "minute": 57}
